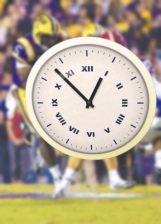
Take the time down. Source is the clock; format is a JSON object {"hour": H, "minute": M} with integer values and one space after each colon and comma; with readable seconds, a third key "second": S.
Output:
{"hour": 12, "minute": 53}
